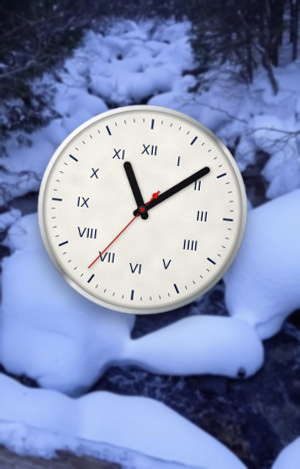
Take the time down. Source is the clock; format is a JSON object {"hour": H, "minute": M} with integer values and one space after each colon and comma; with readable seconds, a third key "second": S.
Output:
{"hour": 11, "minute": 8, "second": 36}
